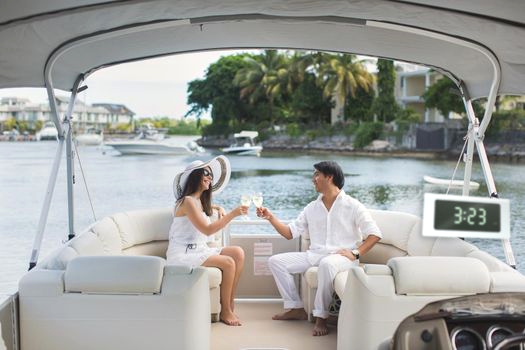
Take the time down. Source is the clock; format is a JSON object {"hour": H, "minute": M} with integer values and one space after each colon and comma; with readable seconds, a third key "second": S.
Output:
{"hour": 3, "minute": 23}
